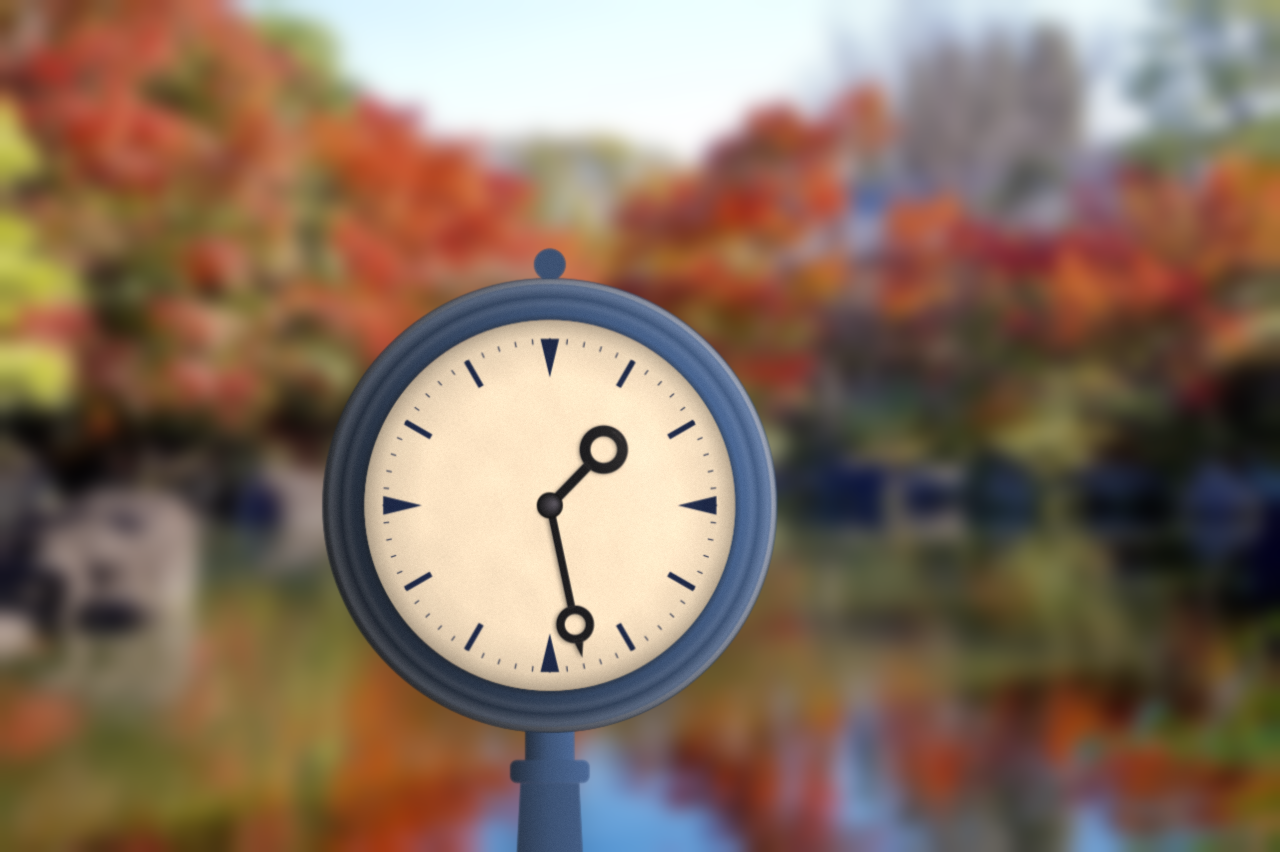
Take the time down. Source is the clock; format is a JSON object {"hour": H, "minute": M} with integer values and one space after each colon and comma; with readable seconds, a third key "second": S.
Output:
{"hour": 1, "minute": 28}
